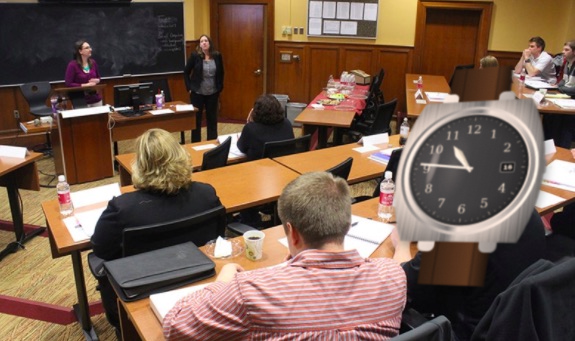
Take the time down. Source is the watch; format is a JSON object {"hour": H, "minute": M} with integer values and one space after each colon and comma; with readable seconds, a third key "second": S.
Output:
{"hour": 10, "minute": 46}
